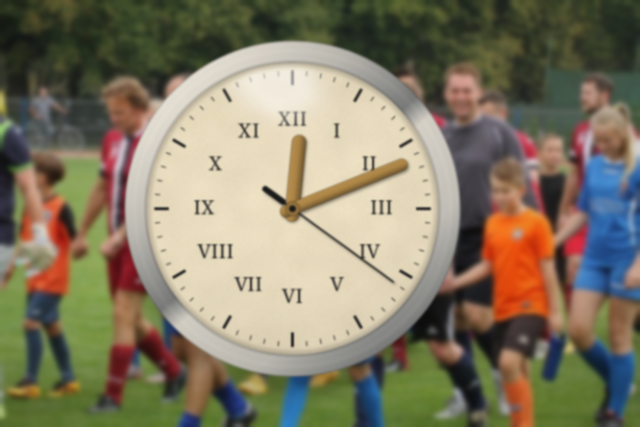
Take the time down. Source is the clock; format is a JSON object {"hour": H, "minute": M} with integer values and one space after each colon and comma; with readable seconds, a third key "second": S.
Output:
{"hour": 12, "minute": 11, "second": 21}
